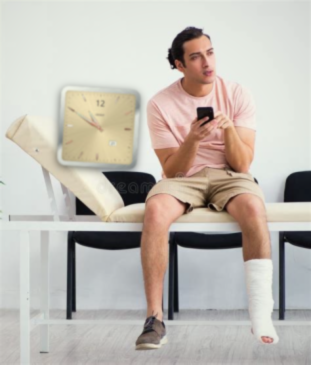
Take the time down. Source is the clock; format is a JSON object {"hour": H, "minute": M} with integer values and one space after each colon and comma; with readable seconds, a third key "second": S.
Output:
{"hour": 10, "minute": 50}
